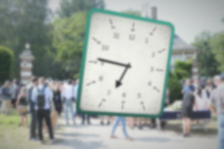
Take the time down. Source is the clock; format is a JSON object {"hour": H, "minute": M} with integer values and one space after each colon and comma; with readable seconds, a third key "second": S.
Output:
{"hour": 6, "minute": 46}
